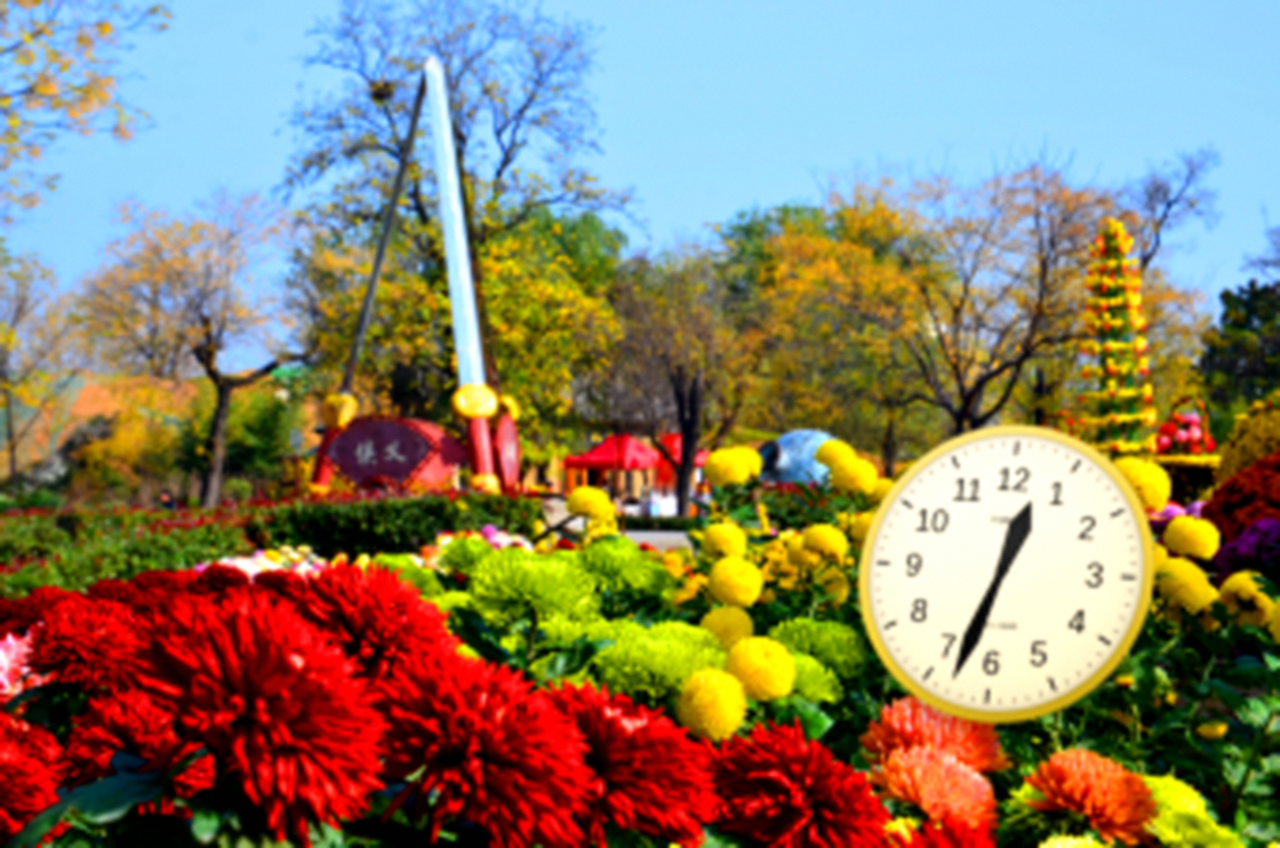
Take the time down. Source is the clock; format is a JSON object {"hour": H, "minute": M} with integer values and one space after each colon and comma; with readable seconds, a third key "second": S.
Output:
{"hour": 12, "minute": 33}
